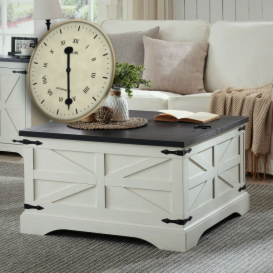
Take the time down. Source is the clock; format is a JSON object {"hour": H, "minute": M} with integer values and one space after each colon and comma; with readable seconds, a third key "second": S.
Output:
{"hour": 11, "minute": 27}
